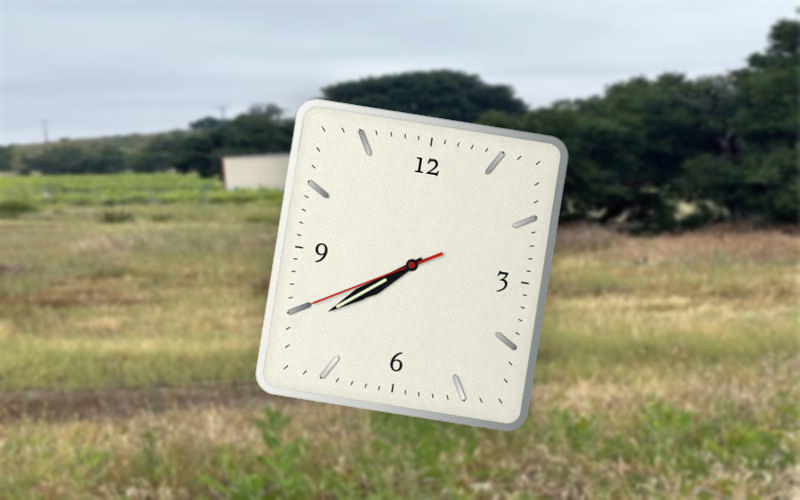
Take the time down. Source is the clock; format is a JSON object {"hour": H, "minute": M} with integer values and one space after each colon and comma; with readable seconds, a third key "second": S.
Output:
{"hour": 7, "minute": 38, "second": 40}
